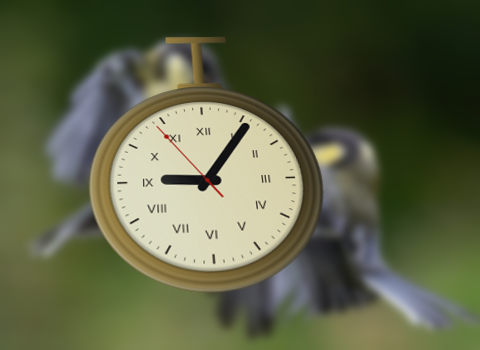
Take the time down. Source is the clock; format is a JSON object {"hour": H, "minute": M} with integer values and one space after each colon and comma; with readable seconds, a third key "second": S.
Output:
{"hour": 9, "minute": 5, "second": 54}
